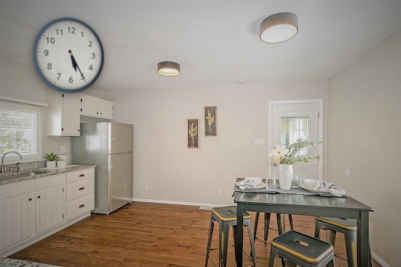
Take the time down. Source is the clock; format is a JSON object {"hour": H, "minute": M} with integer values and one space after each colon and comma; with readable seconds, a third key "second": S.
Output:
{"hour": 5, "minute": 25}
